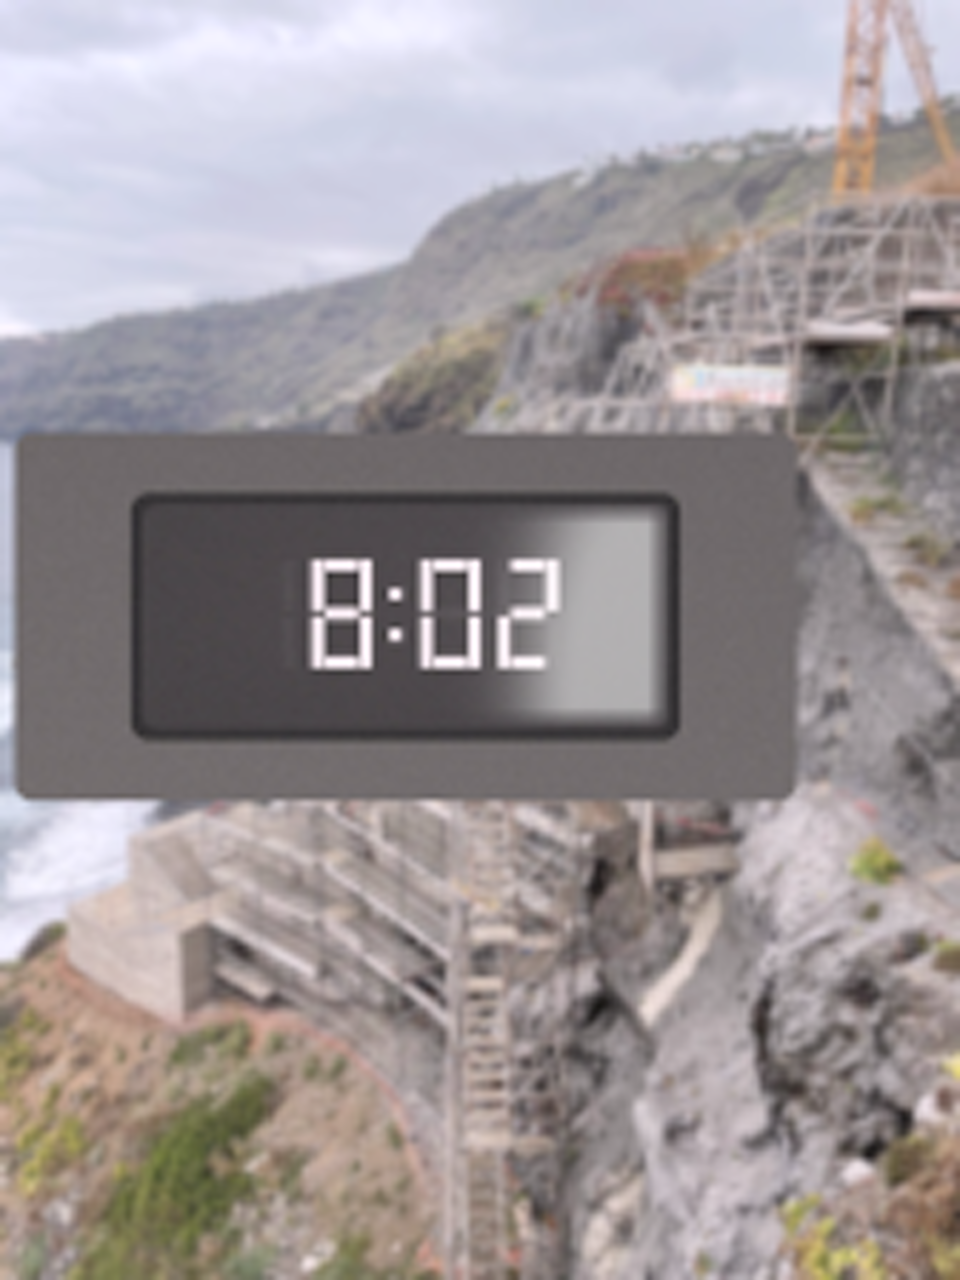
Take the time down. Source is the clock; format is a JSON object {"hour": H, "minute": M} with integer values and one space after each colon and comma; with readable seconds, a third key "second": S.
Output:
{"hour": 8, "minute": 2}
